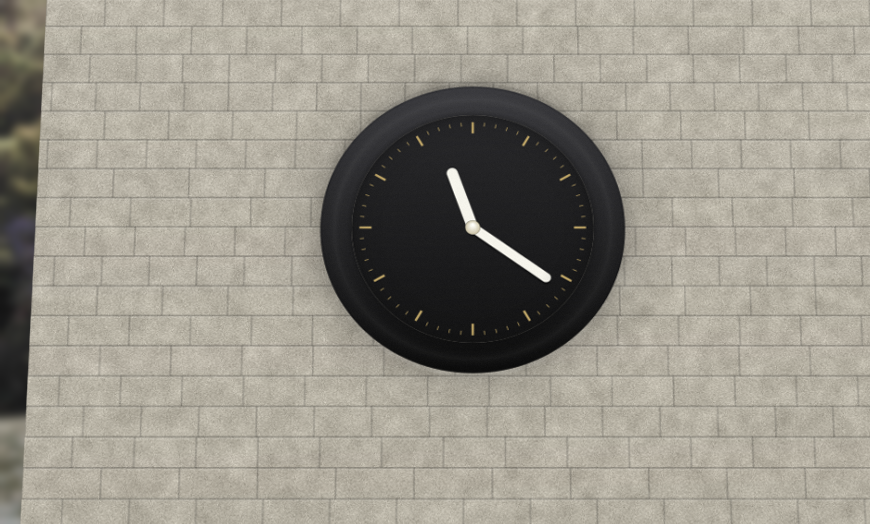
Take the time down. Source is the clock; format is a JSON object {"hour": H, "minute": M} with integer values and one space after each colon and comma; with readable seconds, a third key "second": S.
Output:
{"hour": 11, "minute": 21}
